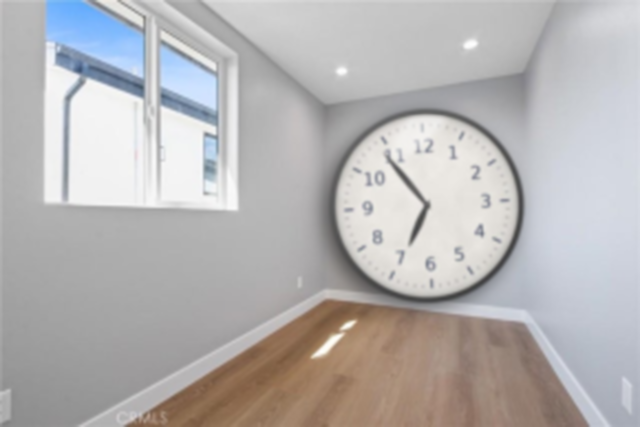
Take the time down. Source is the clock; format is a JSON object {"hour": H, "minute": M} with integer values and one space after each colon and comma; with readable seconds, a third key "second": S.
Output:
{"hour": 6, "minute": 54}
